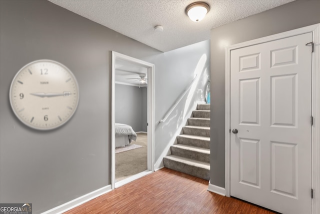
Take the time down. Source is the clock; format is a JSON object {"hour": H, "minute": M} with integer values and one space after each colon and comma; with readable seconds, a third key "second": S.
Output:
{"hour": 9, "minute": 15}
